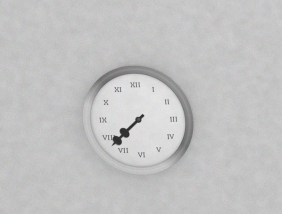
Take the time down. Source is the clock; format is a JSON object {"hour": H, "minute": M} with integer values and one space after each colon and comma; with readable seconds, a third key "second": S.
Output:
{"hour": 7, "minute": 38}
